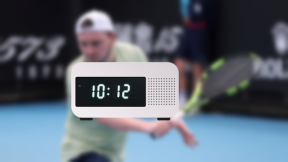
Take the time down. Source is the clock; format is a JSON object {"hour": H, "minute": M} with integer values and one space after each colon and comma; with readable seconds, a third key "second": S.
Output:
{"hour": 10, "minute": 12}
